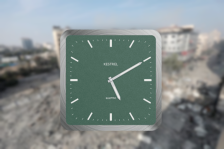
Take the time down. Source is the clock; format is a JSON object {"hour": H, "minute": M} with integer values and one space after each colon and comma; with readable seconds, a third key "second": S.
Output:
{"hour": 5, "minute": 10}
